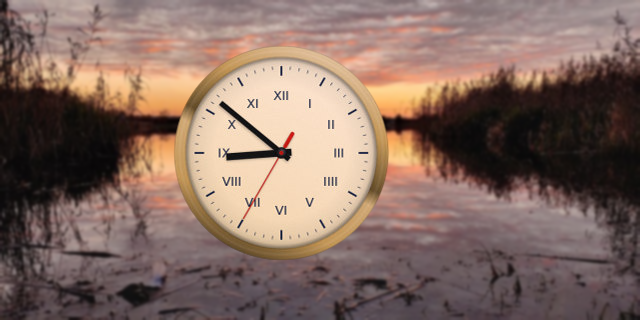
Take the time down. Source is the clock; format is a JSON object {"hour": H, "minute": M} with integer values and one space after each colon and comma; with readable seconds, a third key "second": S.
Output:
{"hour": 8, "minute": 51, "second": 35}
